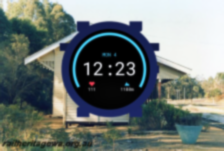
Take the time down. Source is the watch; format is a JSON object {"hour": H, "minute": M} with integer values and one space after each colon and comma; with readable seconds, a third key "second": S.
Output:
{"hour": 12, "minute": 23}
